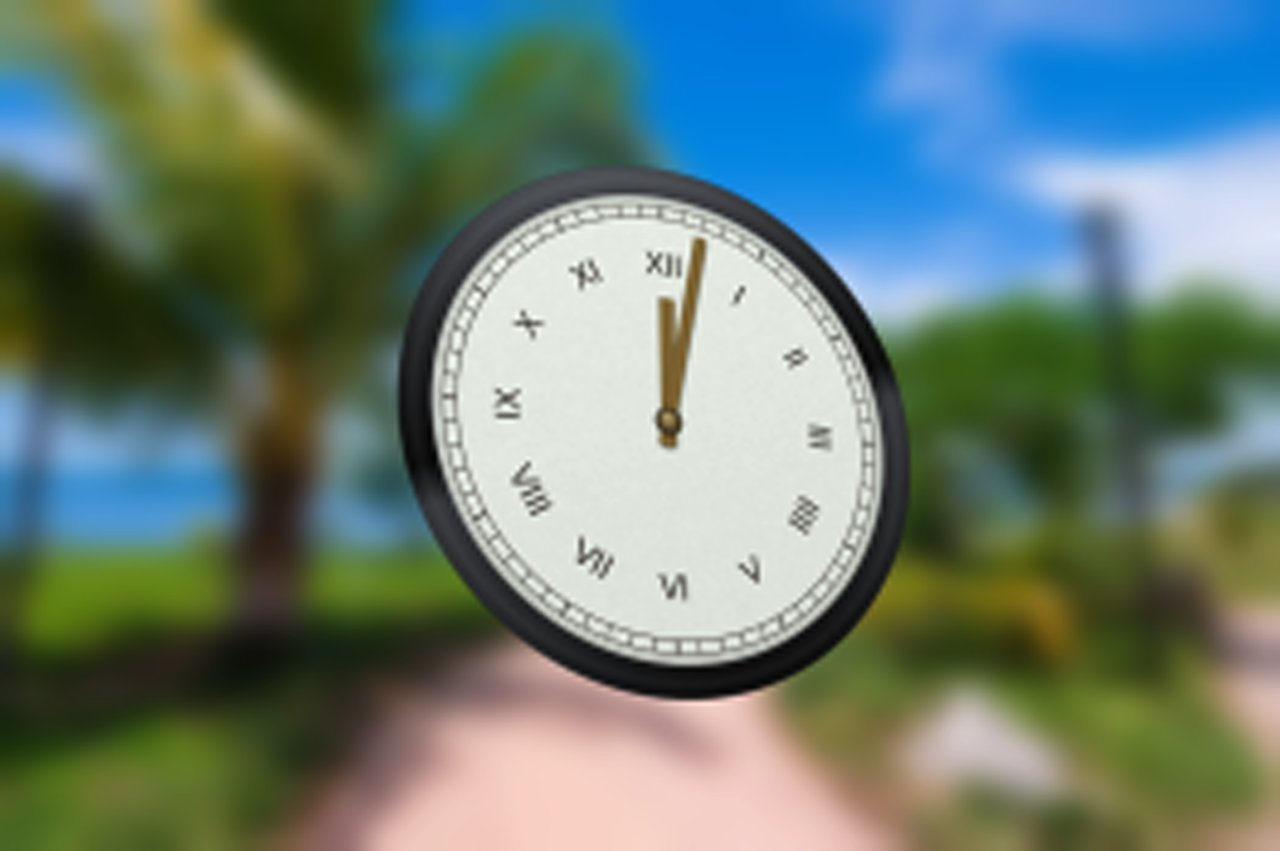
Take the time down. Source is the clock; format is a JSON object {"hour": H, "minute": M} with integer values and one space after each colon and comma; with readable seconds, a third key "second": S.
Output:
{"hour": 12, "minute": 2}
